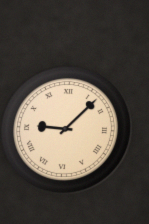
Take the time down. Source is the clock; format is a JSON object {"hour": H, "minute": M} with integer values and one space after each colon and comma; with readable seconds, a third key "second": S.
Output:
{"hour": 9, "minute": 7}
